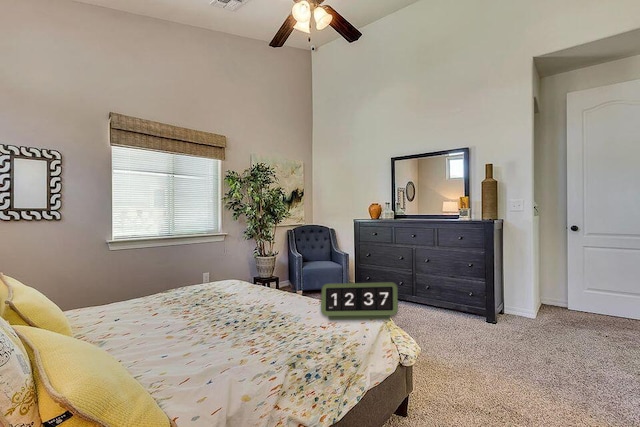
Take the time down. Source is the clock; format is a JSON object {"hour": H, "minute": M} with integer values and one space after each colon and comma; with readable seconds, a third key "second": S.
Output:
{"hour": 12, "minute": 37}
